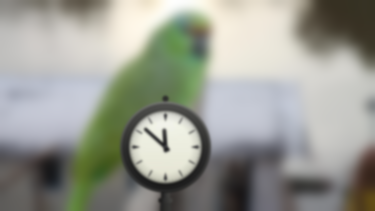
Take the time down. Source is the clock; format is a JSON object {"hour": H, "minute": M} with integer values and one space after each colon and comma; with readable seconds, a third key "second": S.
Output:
{"hour": 11, "minute": 52}
